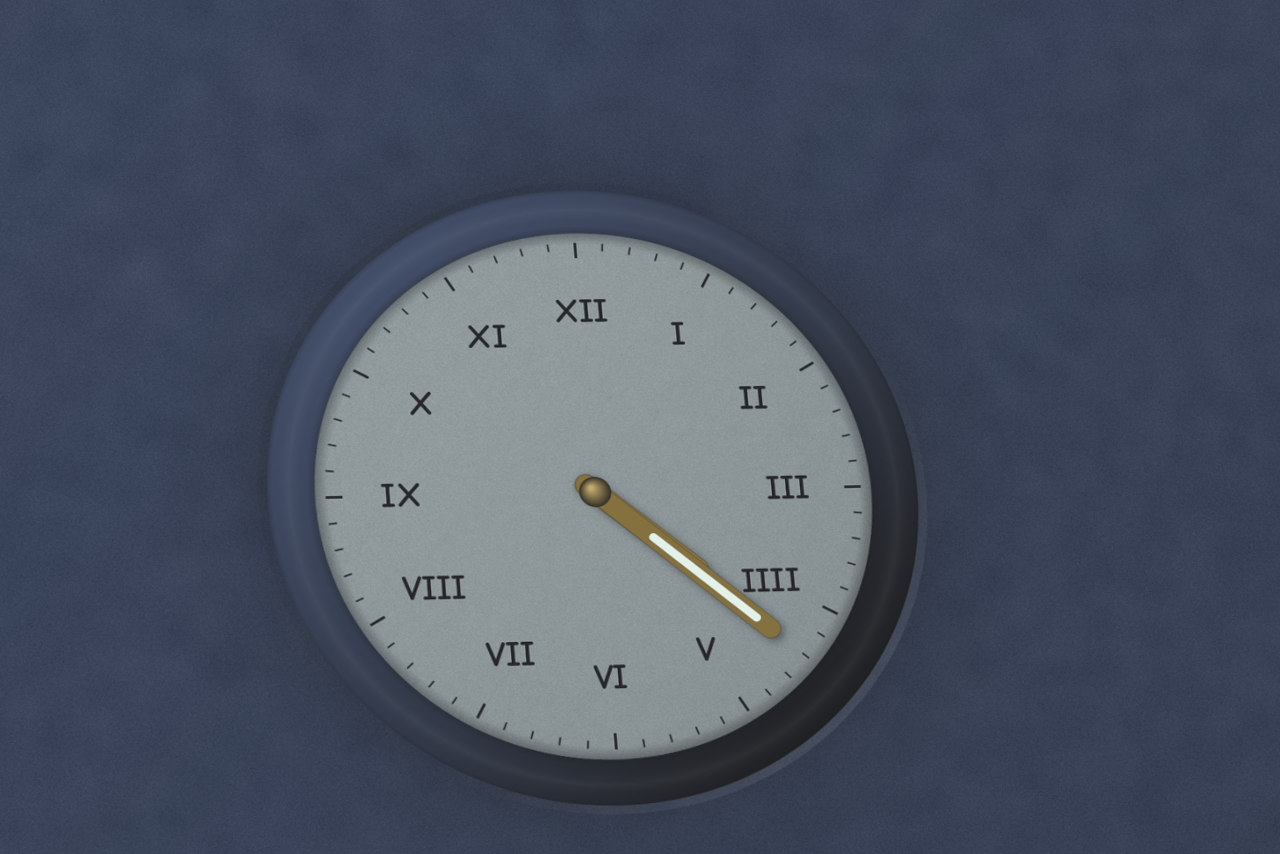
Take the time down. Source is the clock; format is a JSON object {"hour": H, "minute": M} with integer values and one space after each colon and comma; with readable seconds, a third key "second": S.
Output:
{"hour": 4, "minute": 22}
